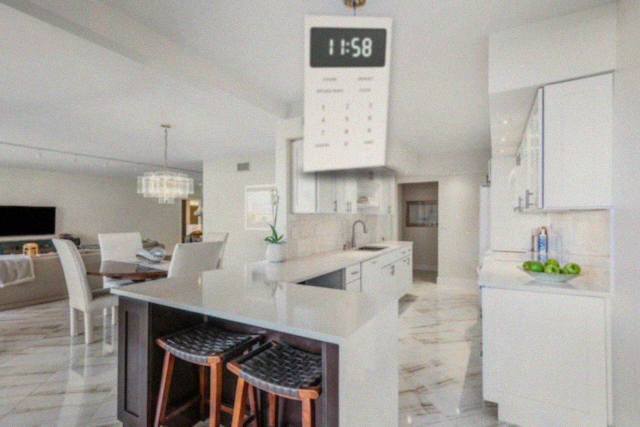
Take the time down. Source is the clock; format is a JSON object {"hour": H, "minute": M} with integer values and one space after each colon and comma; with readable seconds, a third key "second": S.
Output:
{"hour": 11, "minute": 58}
